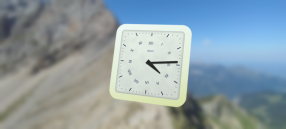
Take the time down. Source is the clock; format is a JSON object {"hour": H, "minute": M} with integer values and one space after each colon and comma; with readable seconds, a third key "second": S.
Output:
{"hour": 4, "minute": 14}
